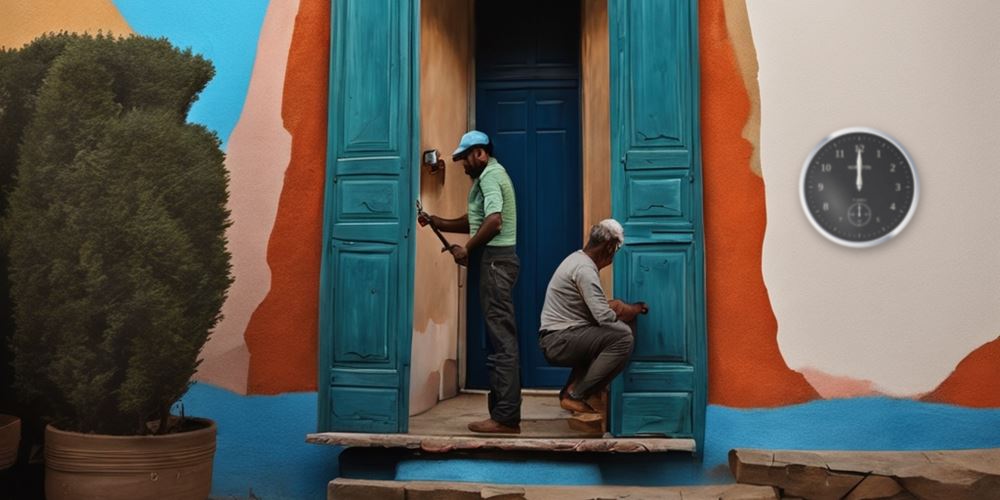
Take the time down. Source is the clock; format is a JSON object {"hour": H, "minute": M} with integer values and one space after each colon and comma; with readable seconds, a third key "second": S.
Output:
{"hour": 12, "minute": 0}
